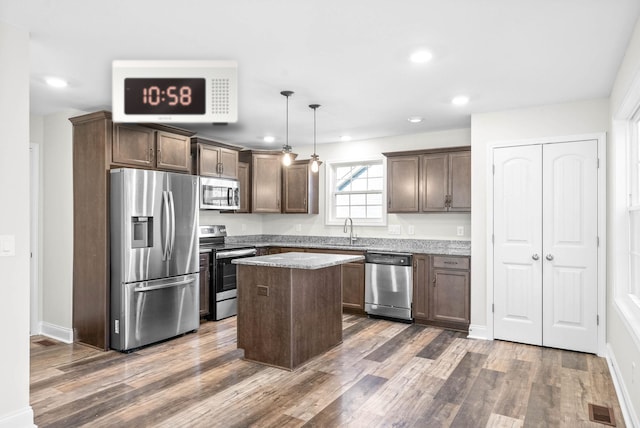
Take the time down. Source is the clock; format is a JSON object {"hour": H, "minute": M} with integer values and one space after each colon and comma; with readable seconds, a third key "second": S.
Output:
{"hour": 10, "minute": 58}
